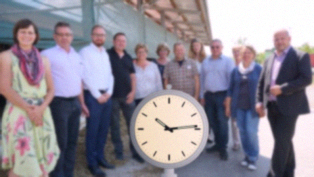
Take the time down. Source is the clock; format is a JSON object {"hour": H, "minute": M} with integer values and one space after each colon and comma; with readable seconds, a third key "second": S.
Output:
{"hour": 10, "minute": 14}
